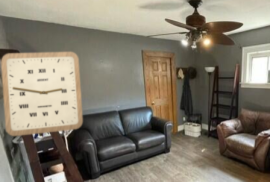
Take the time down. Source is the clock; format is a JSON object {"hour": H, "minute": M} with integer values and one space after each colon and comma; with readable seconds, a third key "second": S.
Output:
{"hour": 2, "minute": 47}
